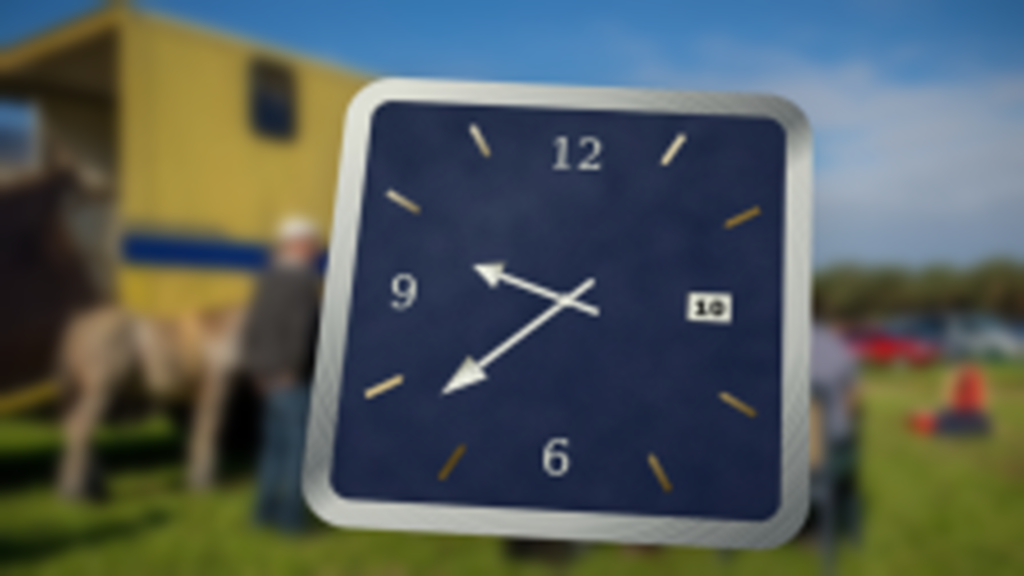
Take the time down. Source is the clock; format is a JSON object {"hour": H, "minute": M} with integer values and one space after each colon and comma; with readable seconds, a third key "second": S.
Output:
{"hour": 9, "minute": 38}
